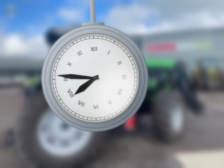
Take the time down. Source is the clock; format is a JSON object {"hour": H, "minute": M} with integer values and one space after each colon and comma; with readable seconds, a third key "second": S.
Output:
{"hour": 7, "minute": 46}
